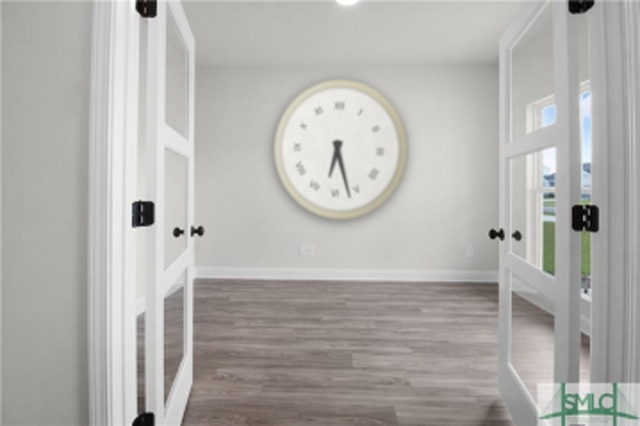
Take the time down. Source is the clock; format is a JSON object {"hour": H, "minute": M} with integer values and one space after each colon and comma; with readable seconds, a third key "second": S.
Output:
{"hour": 6, "minute": 27}
